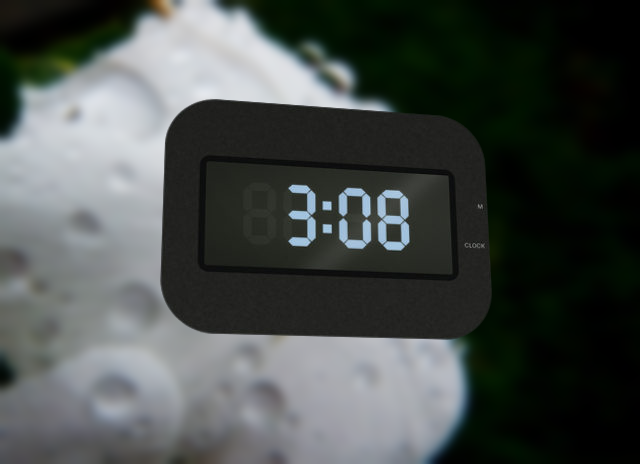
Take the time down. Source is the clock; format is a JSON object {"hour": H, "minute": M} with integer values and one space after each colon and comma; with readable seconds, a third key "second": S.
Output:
{"hour": 3, "minute": 8}
